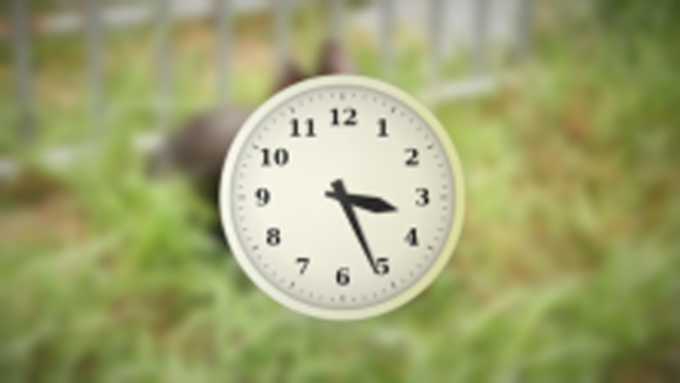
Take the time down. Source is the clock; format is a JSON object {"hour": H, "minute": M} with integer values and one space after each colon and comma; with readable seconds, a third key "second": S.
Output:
{"hour": 3, "minute": 26}
